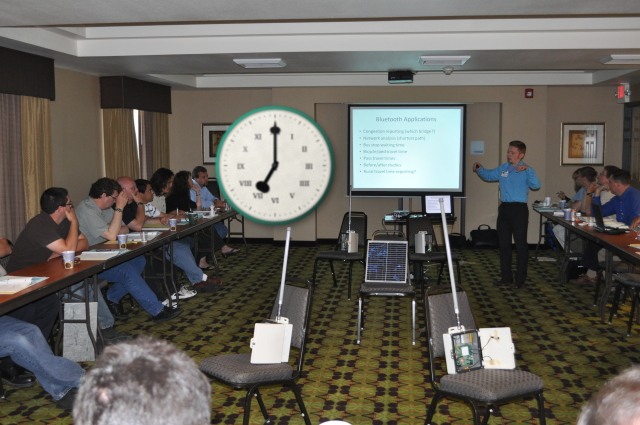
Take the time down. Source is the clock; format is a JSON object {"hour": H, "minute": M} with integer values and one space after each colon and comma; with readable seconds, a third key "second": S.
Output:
{"hour": 7, "minute": 0}
